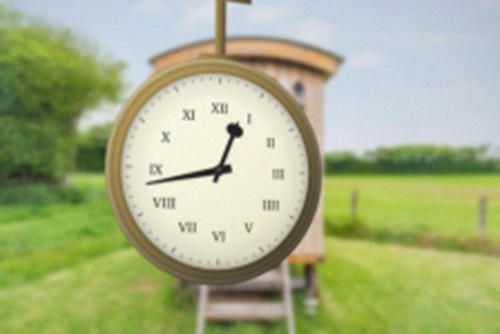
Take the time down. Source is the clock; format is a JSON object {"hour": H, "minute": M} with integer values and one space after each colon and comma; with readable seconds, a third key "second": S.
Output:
{"hour": 12, "minute": 43}
